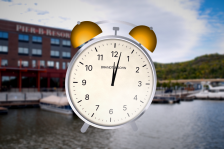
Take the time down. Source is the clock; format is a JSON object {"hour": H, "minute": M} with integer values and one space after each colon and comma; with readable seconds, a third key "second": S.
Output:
{"hour": 12, "minute": 2}
